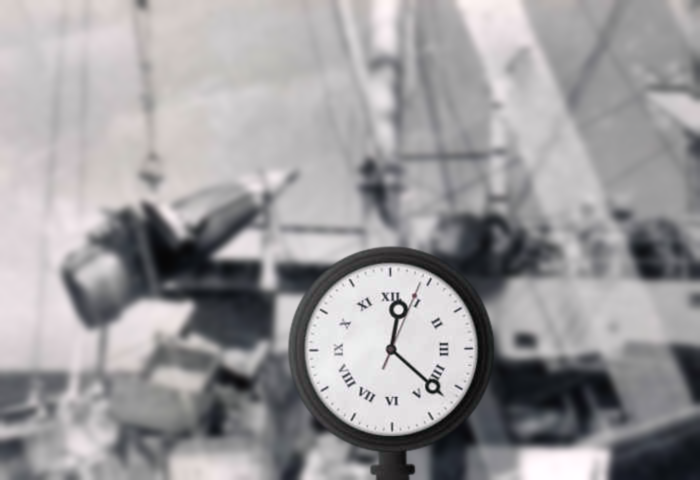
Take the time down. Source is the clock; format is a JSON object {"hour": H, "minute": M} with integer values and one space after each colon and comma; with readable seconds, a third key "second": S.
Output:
{"hour": 12, "minute": 22, "second": 4}
